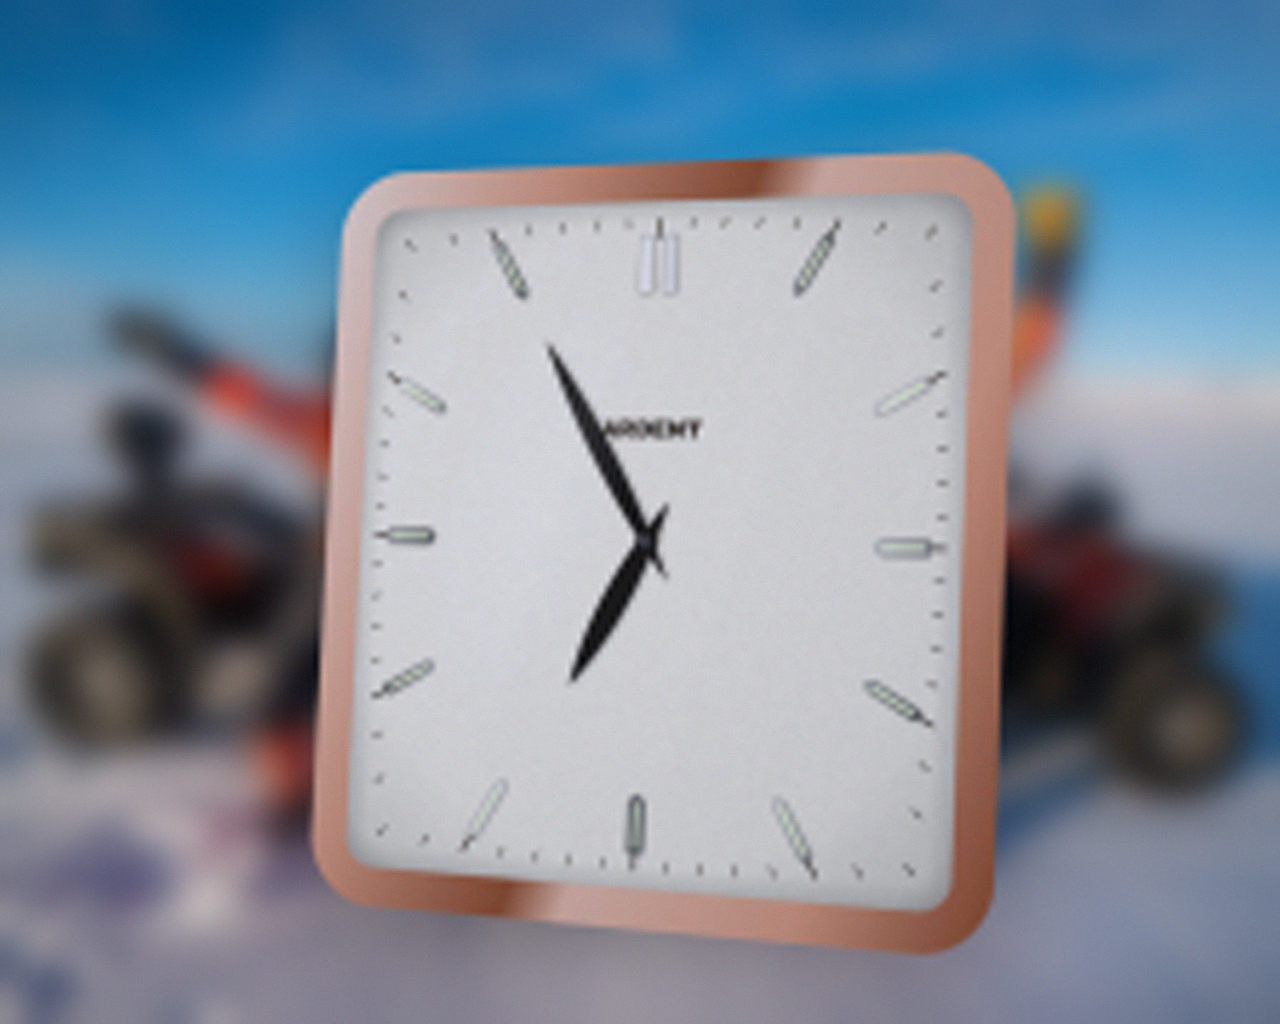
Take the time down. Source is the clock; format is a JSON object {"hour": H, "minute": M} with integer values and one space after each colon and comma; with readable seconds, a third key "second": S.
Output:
{"hour": 6, "minute": 55}
